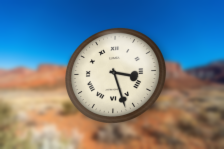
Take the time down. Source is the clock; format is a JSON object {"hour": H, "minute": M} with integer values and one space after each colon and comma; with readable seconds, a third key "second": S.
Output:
{"hour": 3, "minute": 27}
